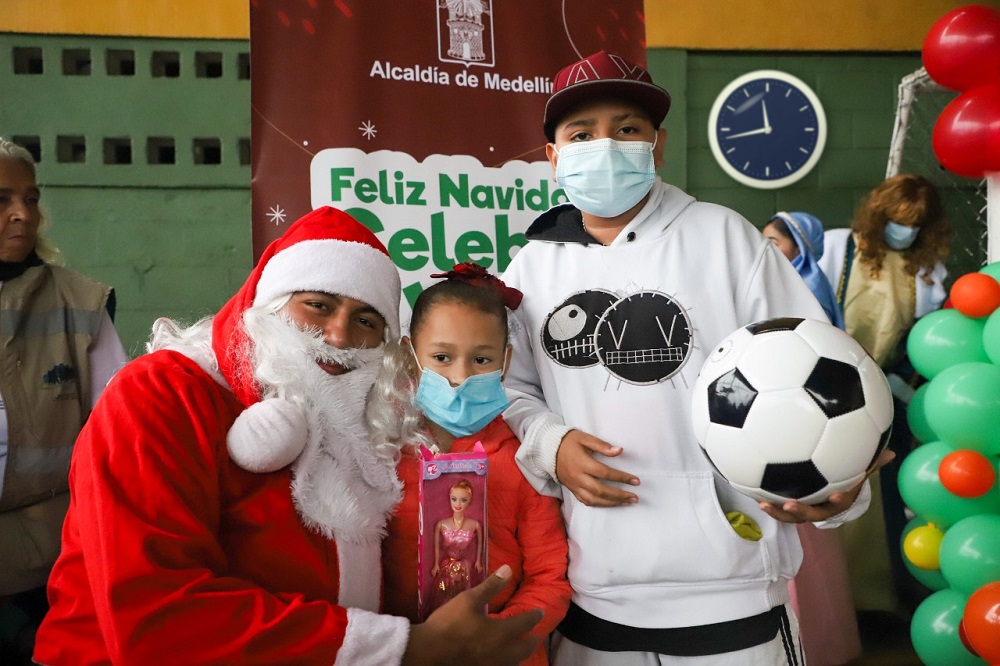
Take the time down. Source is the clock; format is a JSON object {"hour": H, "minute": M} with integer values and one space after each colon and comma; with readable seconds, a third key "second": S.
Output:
{"hour": 11, "minute": 43}
